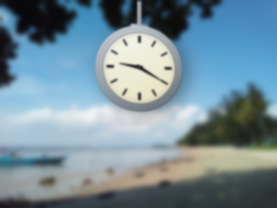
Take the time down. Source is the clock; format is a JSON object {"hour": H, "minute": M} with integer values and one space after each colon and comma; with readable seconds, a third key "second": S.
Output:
{"hour": 9, "minute": 20}
